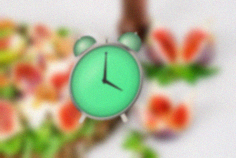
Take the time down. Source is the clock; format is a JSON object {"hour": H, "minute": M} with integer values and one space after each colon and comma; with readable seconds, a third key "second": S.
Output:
{"hour": 4, "minute": 0}
